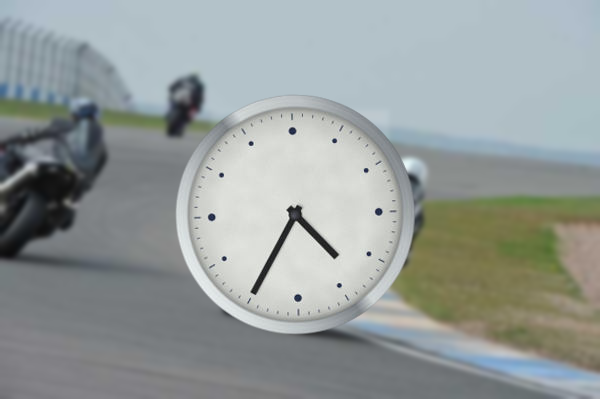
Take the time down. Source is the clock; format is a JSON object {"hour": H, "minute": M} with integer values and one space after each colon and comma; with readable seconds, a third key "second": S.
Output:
{"hour": 4, "minute": 35}
